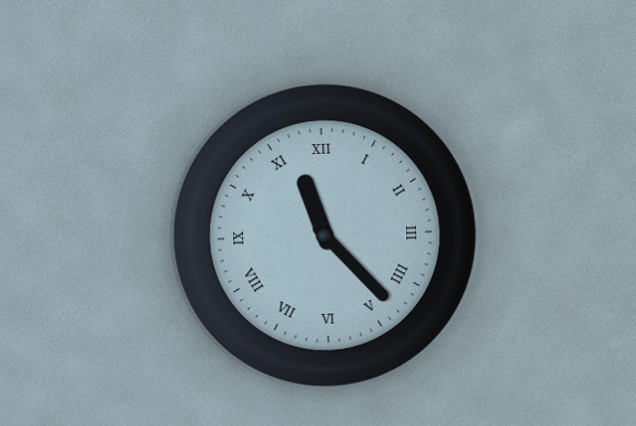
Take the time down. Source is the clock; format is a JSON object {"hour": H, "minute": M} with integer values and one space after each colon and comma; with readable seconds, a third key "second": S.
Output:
{"hour": 11, "minute": 23}
